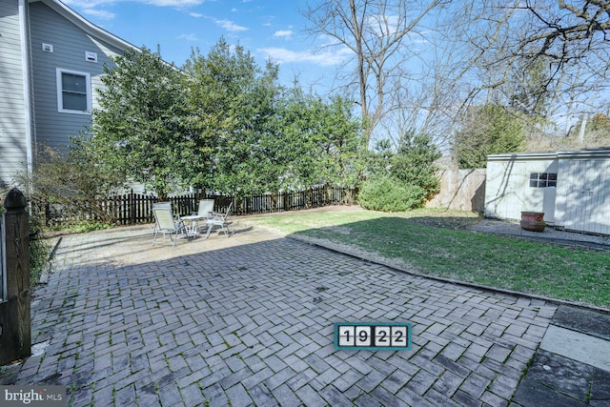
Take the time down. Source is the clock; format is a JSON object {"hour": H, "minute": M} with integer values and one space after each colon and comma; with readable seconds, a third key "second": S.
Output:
{"hour": 19, "minute": 22}
